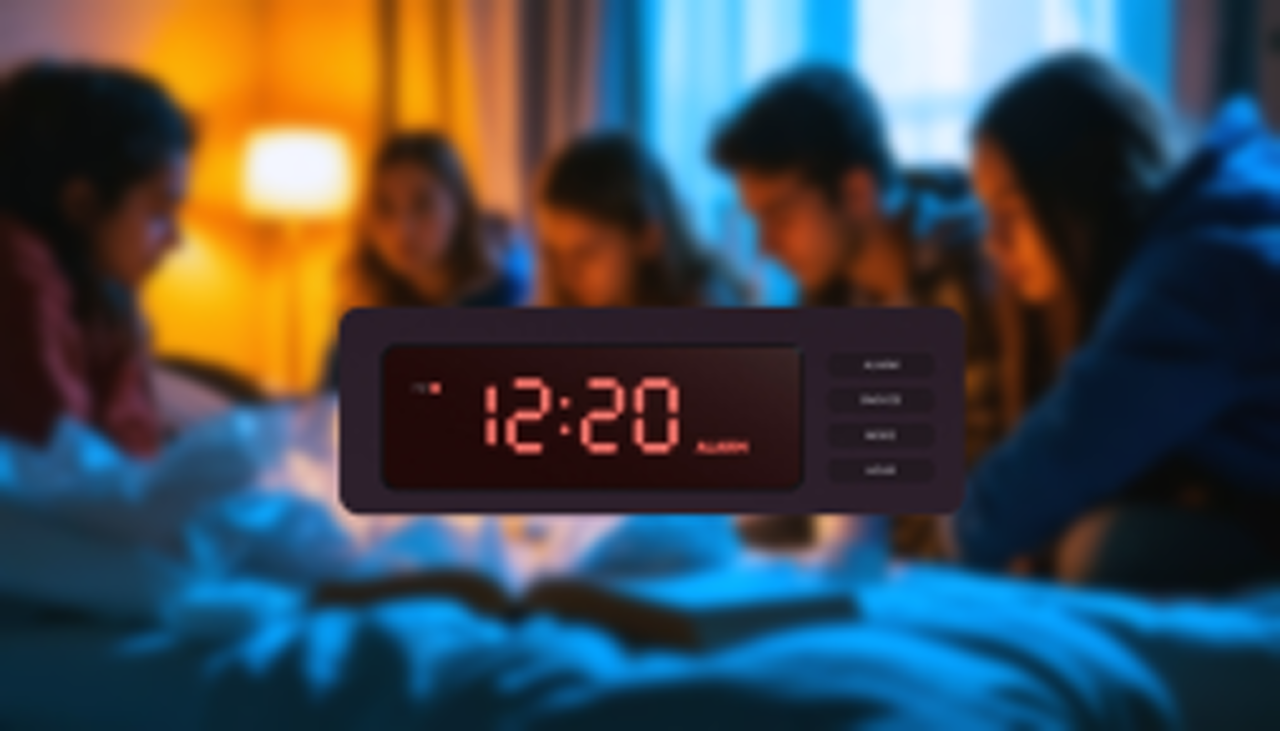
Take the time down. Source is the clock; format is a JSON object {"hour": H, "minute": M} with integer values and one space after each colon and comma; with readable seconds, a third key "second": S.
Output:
{"hour": 12, "minute": 20}
